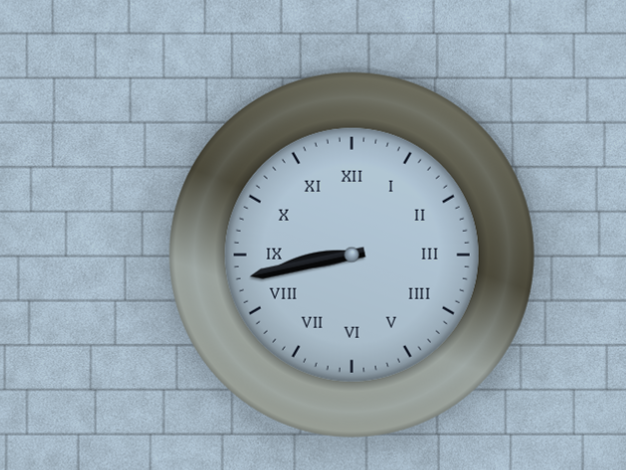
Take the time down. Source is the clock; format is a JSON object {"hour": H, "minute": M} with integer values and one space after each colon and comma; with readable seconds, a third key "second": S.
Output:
{"hour": 8, "minute": 43}
